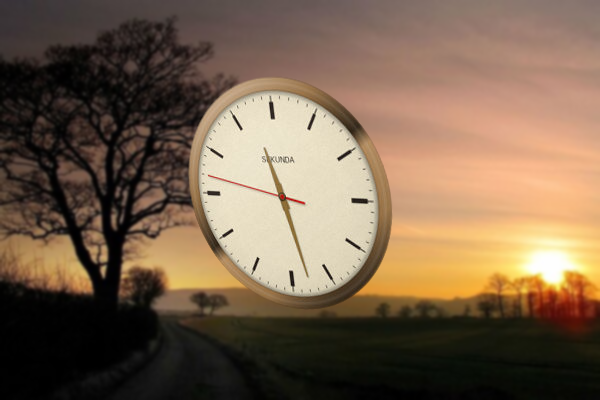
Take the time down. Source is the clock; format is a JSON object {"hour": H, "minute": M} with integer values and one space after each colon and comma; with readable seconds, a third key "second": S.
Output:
{"hour": 11, "minute": 27, "second": 47}
